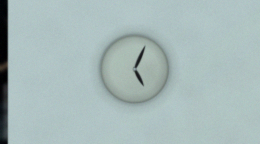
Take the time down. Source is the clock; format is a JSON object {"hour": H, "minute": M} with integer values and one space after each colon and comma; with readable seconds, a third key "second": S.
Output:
{"hour": 5, "minute": 4}
